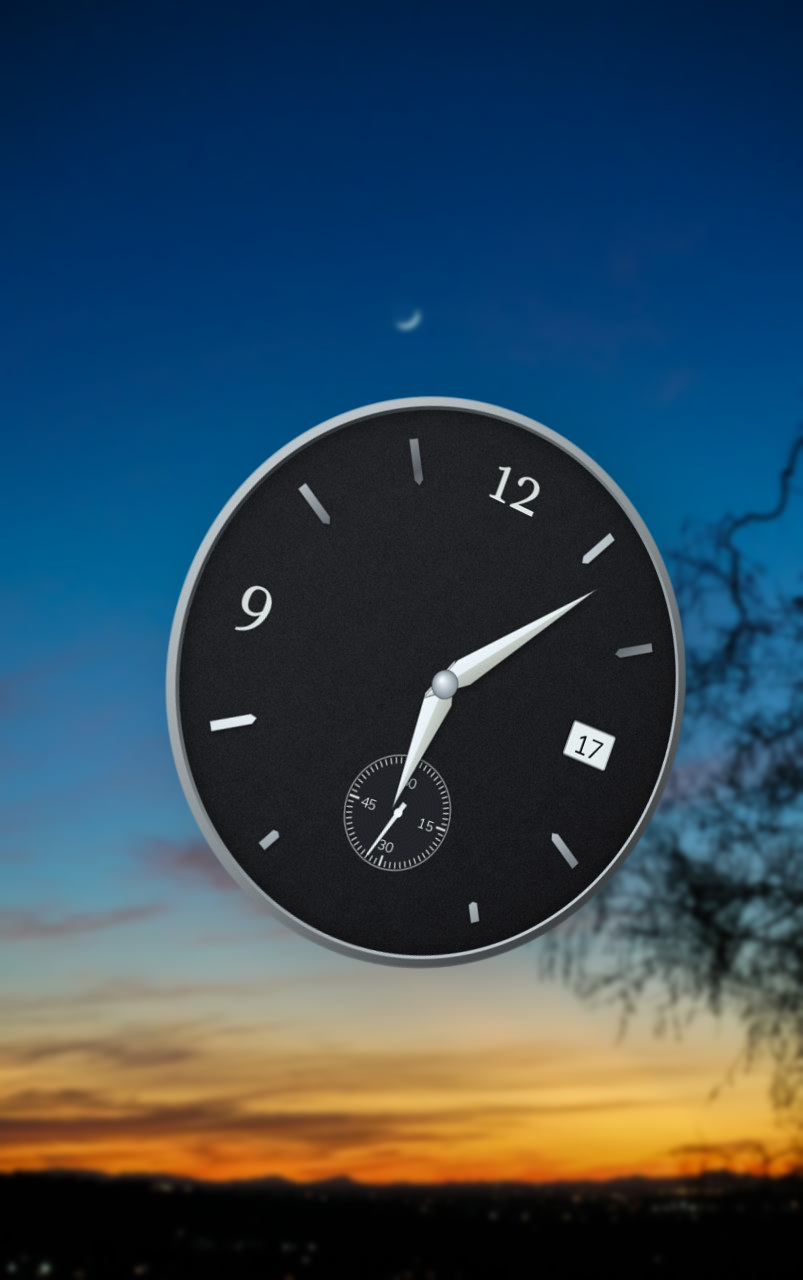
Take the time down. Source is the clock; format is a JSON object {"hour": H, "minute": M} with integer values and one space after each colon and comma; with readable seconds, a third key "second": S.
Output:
{"hour": 6, "minute": 6, "second": 33}
